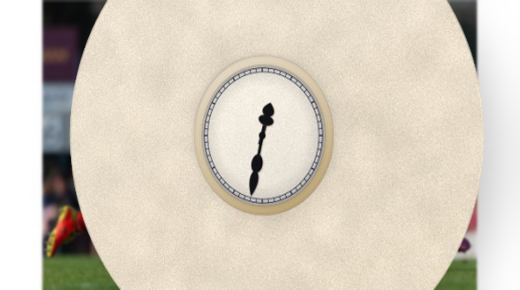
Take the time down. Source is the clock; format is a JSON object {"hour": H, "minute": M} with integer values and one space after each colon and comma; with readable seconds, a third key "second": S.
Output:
{"hour": 12, "minute": 32}
